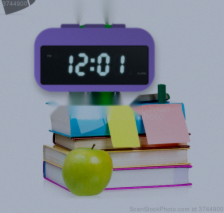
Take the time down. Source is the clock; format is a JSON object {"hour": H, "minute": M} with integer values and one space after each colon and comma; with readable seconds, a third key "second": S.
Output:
{"hour": 12, "minute": 1}
